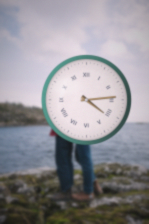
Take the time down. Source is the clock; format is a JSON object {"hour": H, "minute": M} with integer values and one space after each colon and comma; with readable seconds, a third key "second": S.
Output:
{"hour": 4, "minute": 14}
